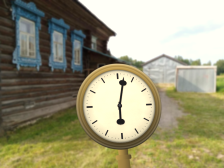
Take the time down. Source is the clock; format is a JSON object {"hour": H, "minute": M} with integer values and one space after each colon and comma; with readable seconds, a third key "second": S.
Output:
{"hour": 6, "minute": 2}
